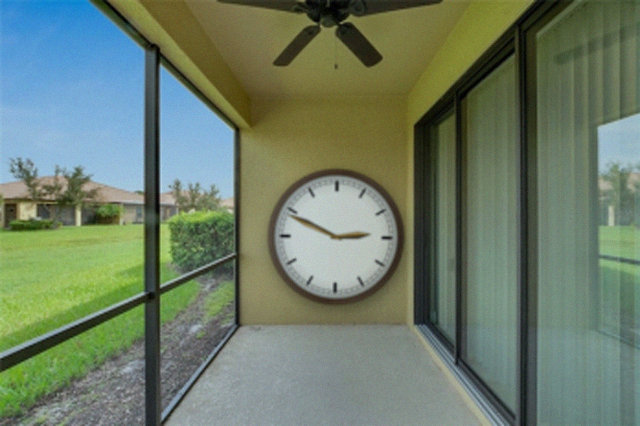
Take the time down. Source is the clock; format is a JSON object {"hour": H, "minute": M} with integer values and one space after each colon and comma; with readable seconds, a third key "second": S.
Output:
{"hour": 2, "minute": 49}
